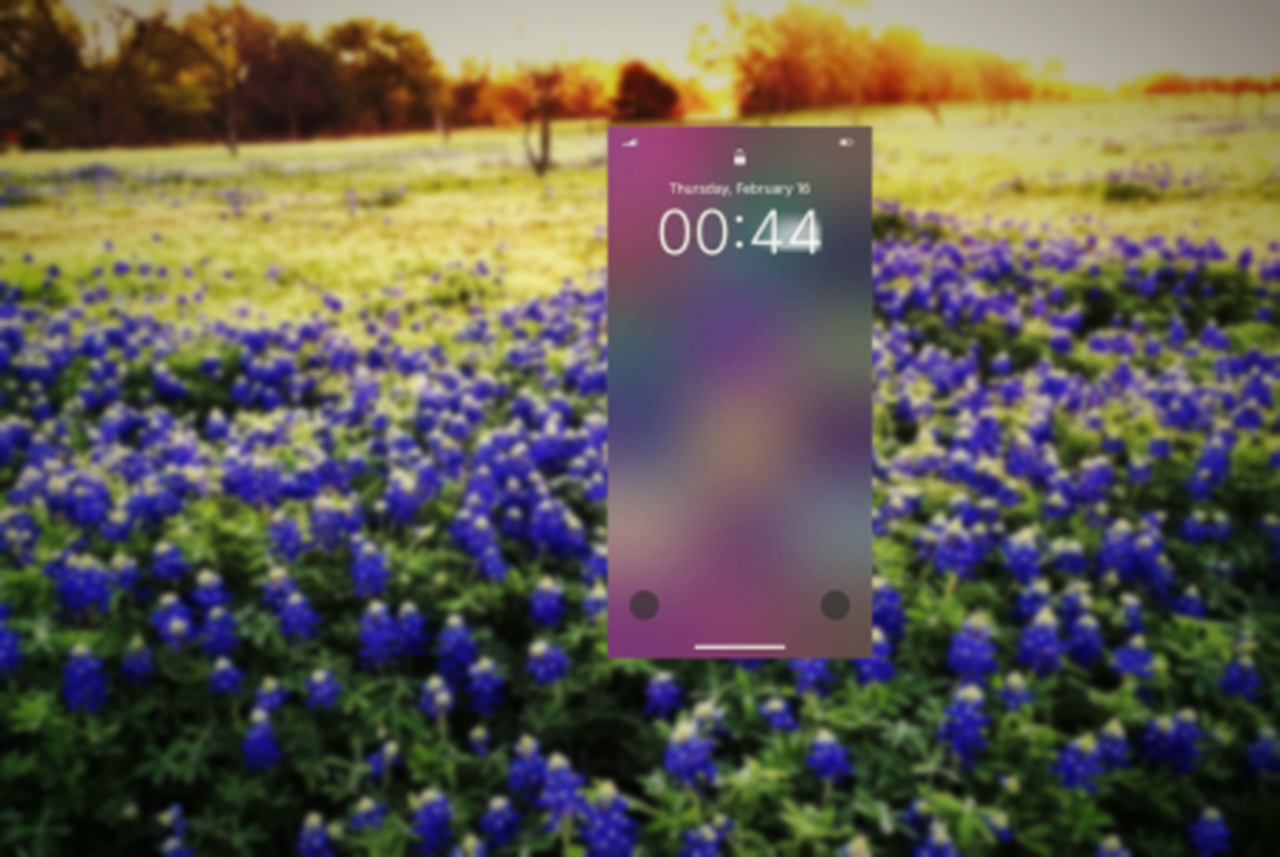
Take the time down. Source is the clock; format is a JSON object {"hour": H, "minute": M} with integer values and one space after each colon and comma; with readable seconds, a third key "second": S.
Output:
{"hour": 0, "minute": 44}
